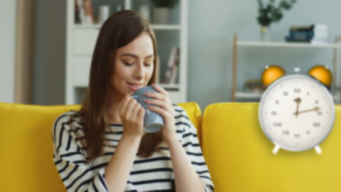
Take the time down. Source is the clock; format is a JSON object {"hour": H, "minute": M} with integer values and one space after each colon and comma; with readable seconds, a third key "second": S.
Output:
{"hour": 12, "minute": 13}
